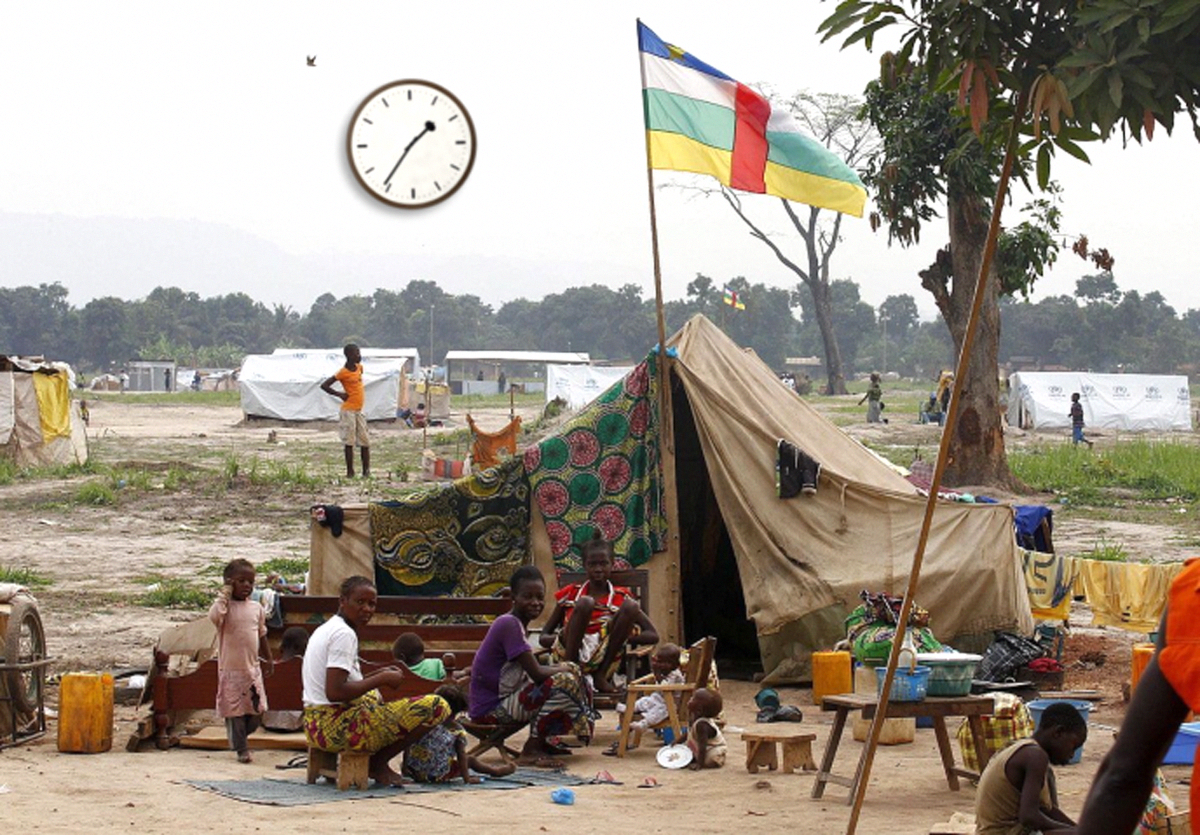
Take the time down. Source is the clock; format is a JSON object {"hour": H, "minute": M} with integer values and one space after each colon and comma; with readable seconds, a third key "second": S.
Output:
{"hour": 1, "minute": 36}
